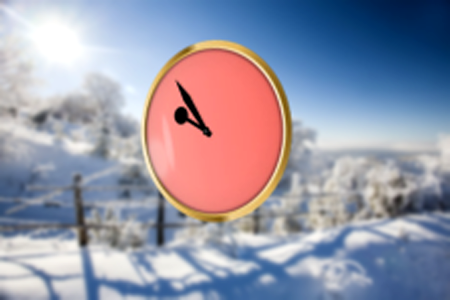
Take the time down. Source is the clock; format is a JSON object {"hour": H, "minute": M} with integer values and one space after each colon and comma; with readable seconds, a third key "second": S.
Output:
{"hour": 9, "minute": 54}
